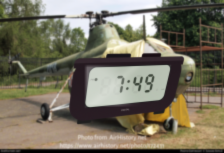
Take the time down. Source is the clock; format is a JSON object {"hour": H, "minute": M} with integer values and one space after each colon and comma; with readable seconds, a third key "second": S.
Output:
{"hour": 7, "minute": 49}
